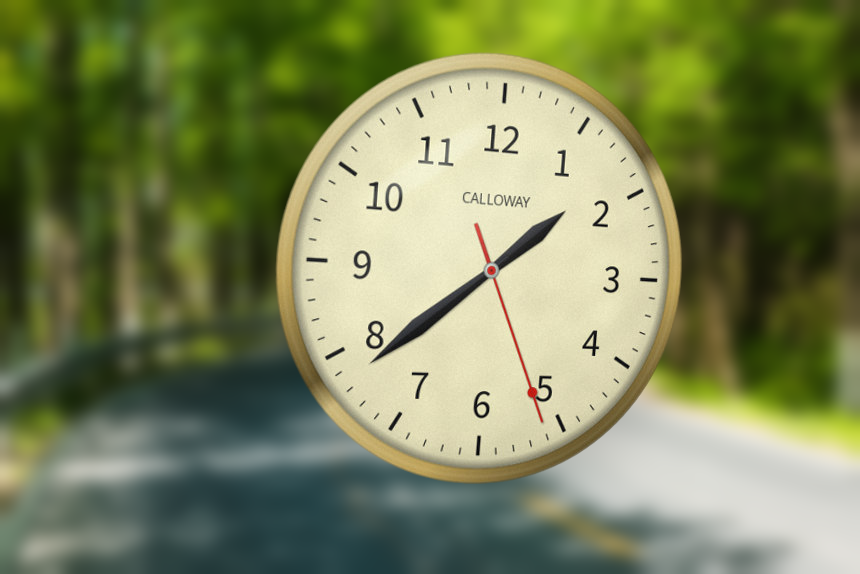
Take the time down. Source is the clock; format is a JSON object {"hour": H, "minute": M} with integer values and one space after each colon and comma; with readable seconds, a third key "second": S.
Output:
{"hour": 1, "minute": 38, "second": 26}
